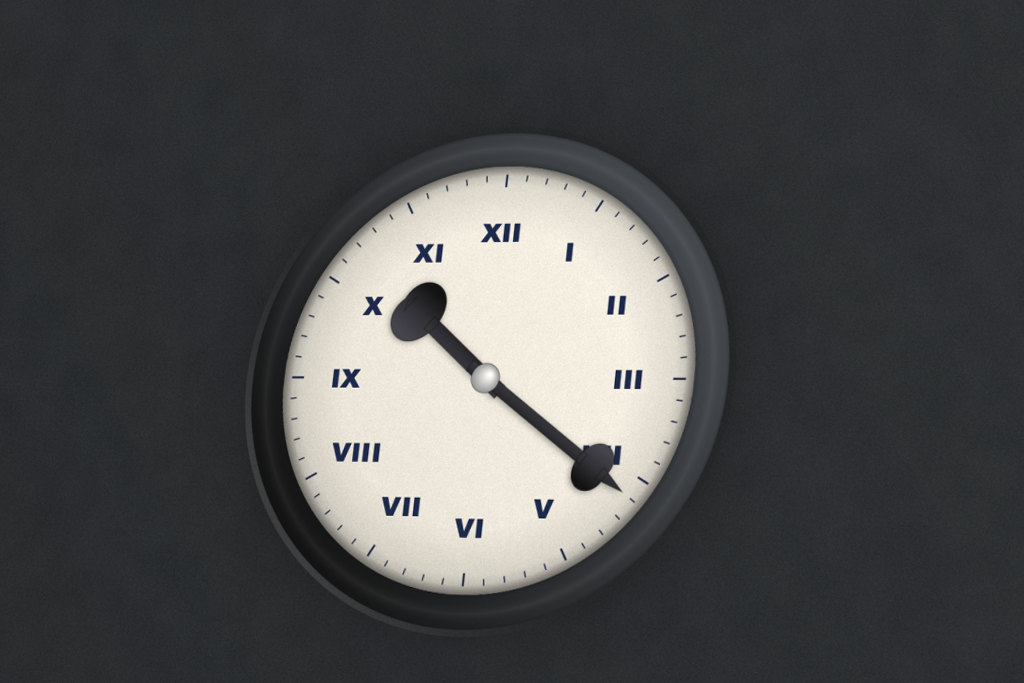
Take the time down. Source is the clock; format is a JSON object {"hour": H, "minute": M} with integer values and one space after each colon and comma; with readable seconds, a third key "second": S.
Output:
{"hour": 10, "minute": 21}
